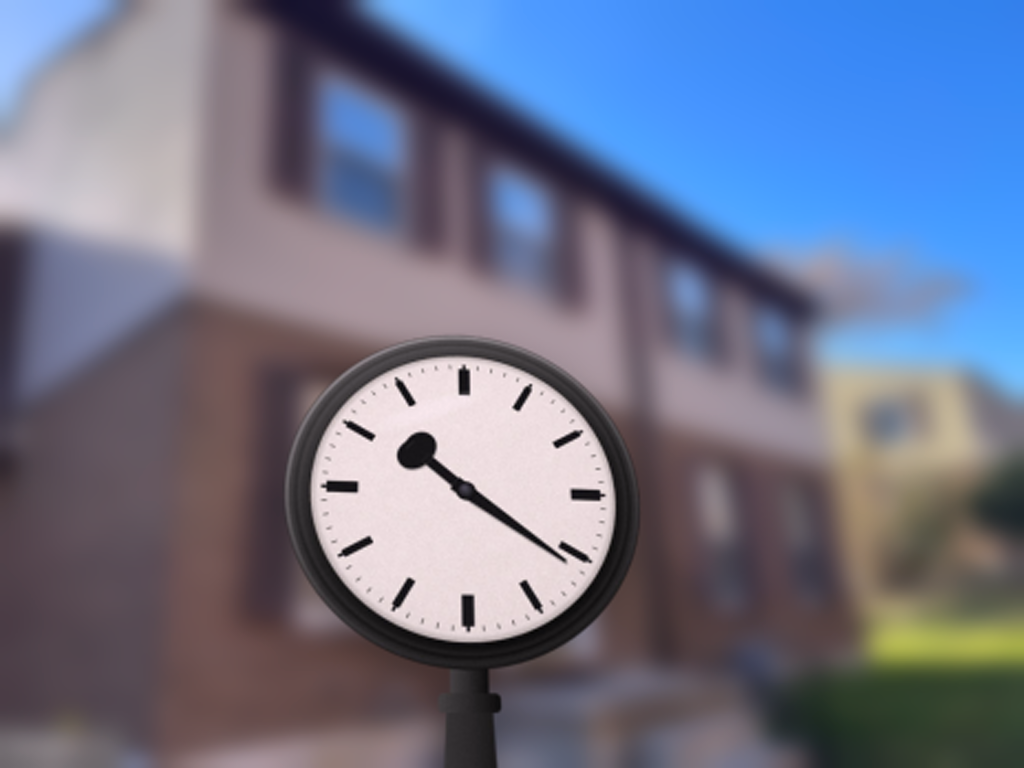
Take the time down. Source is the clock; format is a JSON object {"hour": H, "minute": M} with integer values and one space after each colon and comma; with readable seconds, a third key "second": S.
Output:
{"hour": 10, "minute": 21}
